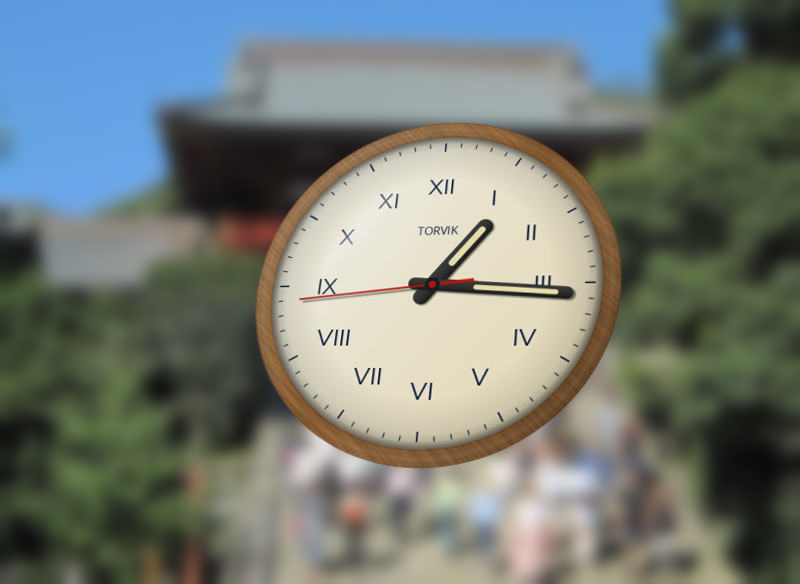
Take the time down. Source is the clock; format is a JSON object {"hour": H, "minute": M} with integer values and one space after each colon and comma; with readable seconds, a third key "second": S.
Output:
{"hour": 1, "minute": 15, "second": 44}
